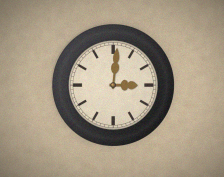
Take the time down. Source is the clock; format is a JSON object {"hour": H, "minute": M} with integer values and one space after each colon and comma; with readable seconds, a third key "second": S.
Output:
{"hour": 3, "minute": 1}
